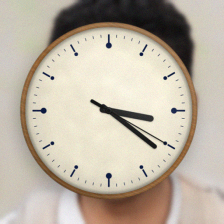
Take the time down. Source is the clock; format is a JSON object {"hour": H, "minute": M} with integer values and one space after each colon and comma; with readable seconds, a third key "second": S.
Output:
{"hour": 3, "minute": 21, "second": 20}
